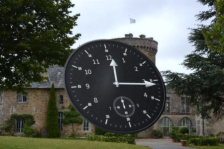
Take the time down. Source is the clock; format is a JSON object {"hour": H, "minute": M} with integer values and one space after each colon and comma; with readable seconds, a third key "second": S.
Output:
{"hour": 12, "minute": 16}
